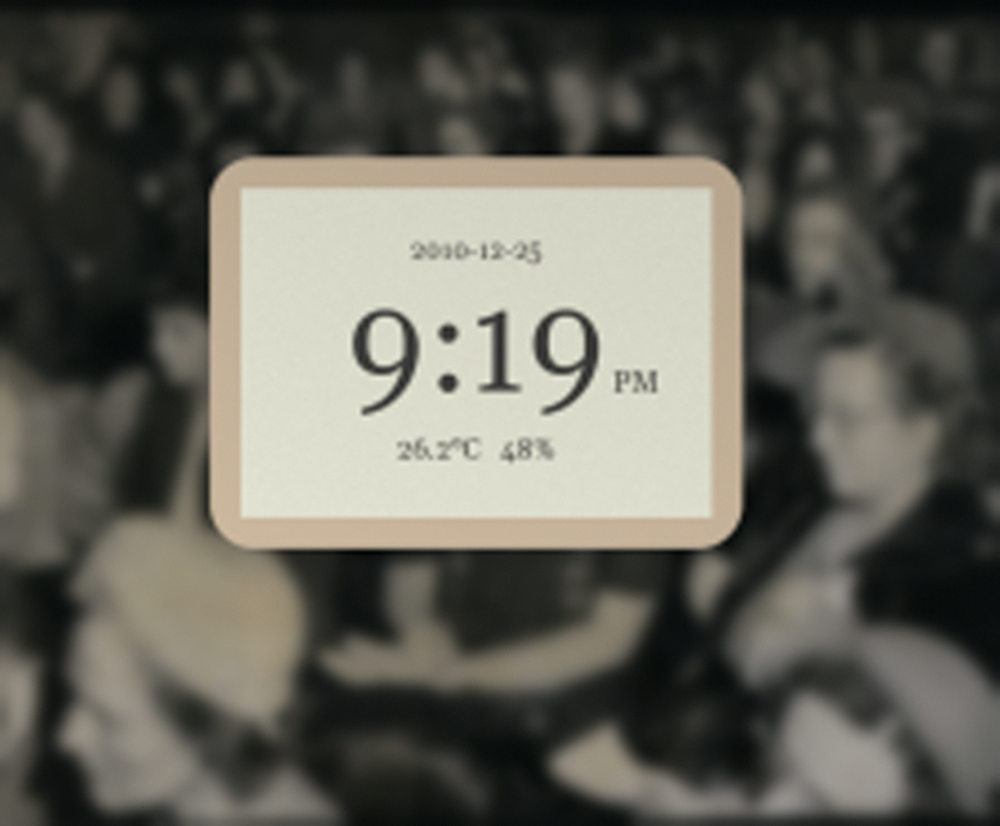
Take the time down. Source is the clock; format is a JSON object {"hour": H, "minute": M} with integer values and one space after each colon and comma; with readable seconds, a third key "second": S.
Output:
{"hour": 9, "minute": 19}
